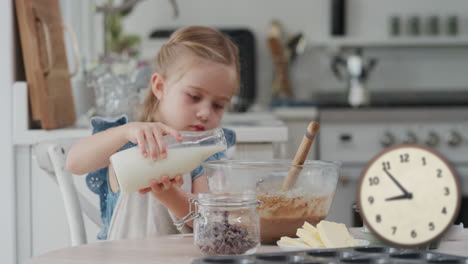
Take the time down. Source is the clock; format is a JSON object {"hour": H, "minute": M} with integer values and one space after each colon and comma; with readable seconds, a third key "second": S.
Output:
{"hour": 8, "minute": 54}
